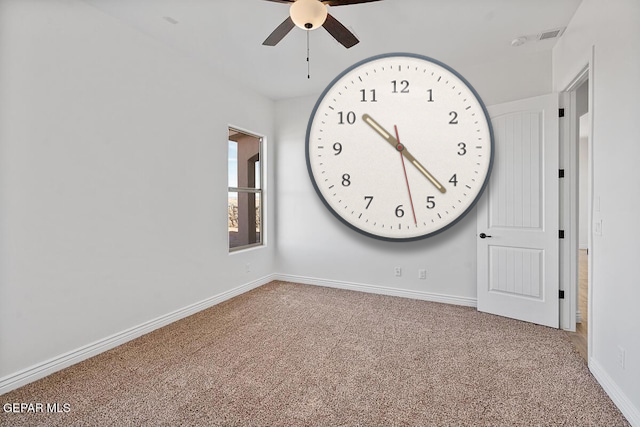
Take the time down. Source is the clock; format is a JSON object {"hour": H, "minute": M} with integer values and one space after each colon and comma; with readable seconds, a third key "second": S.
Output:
{"hour": 10, "minute": 22, "second": 28}
